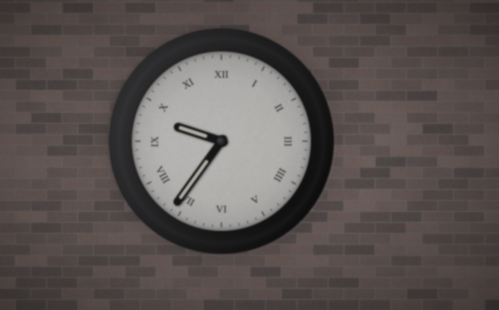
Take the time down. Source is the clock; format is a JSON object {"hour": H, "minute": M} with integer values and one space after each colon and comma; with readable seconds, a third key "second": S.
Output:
{"hour": 9, "minute": 36}
